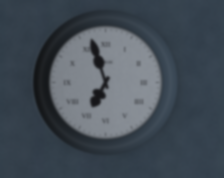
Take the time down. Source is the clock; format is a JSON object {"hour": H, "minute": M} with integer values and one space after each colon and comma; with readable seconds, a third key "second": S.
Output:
{"hour": 6, "minute": 57}
